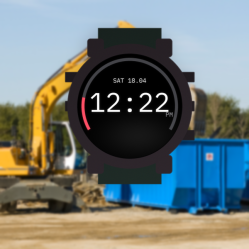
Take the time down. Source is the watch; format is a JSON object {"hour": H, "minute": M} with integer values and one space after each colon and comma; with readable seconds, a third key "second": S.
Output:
{"hour": 12, "minute": 22}
